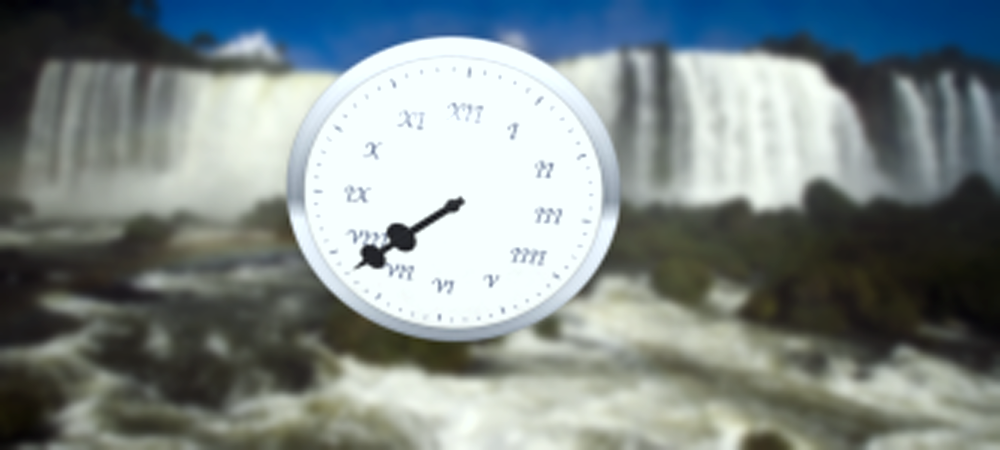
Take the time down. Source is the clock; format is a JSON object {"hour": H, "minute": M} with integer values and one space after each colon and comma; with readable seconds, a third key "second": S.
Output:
{"hour": 7, "minute": 38}
